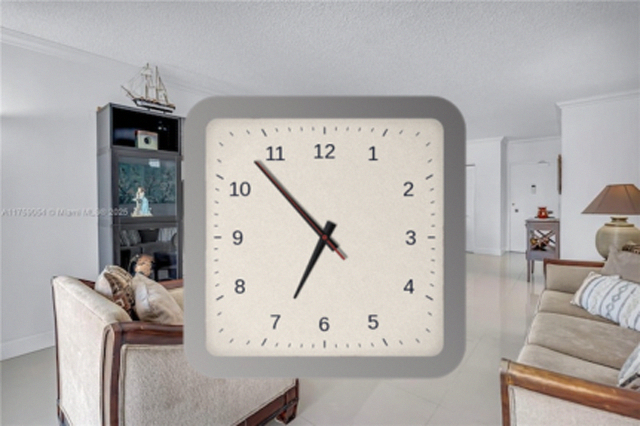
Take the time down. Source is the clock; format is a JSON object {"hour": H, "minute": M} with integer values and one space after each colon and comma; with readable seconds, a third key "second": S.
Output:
{"hour": 6, "minute": 52, "second": 53}
